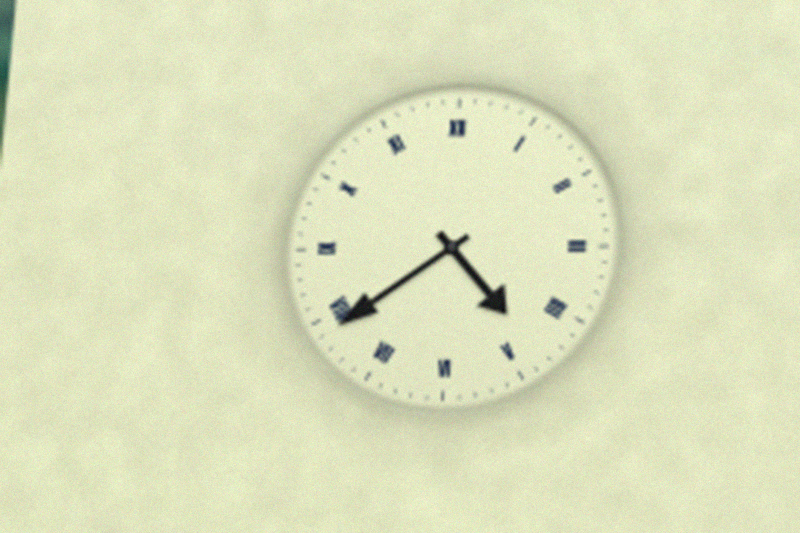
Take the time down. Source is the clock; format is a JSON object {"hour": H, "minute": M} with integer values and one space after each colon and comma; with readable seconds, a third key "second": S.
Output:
{"hour": 4, "minute": 39}
